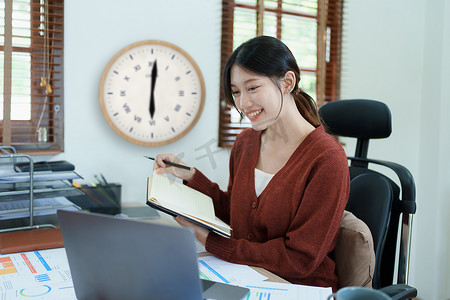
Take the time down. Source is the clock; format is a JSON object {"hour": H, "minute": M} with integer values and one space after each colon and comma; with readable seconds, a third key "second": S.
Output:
{"hour": 6, "minute": 1}
